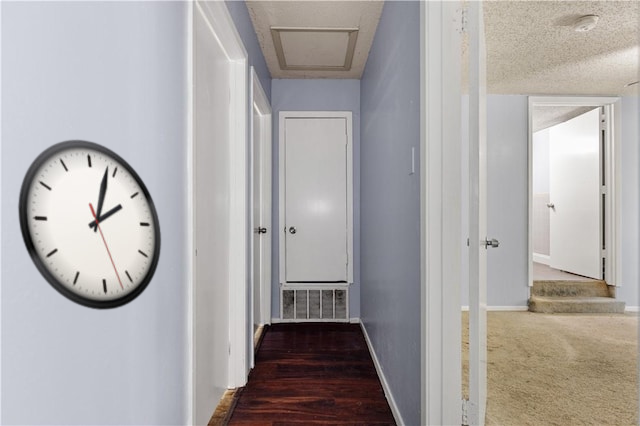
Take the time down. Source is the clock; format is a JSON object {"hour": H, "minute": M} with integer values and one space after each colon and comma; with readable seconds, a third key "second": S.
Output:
{"hour": 2, "minute": 3, "second": 27}
